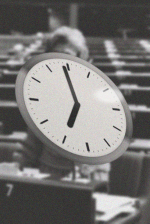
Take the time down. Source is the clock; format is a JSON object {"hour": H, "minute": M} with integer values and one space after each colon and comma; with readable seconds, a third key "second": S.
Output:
{"hour": 6, "minute": 59}
